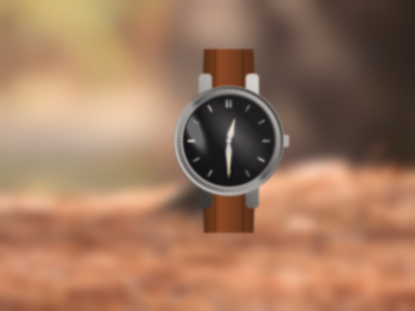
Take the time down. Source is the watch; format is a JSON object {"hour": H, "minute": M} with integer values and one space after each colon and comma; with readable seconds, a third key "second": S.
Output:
{"hour": 12, "minute": 30}
